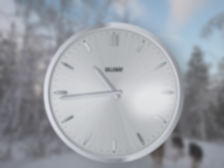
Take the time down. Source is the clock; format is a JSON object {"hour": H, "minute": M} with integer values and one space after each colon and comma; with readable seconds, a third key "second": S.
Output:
{"hour": 10, "minute": 44}
